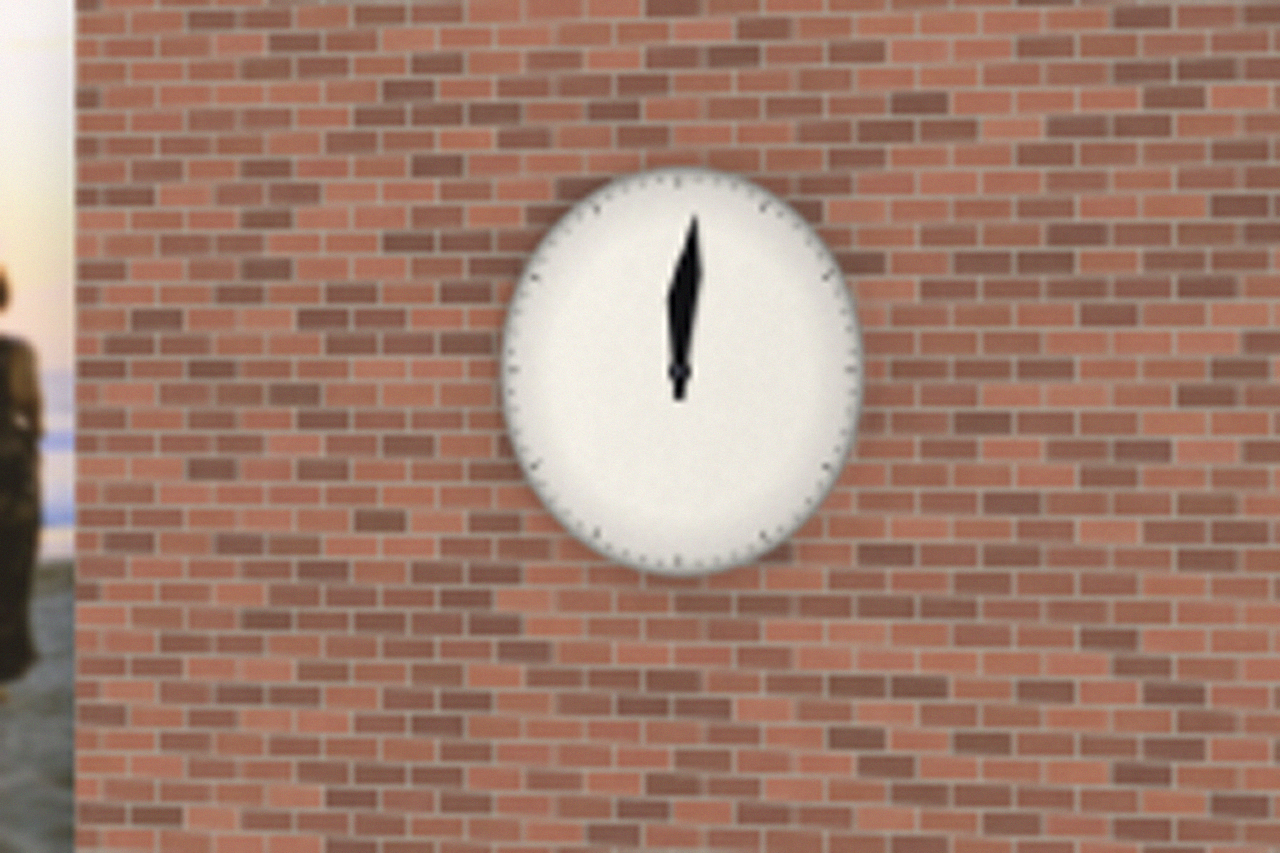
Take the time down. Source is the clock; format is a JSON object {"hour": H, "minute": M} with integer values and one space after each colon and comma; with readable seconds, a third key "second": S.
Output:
{"hour": 12, "minute": 1}
